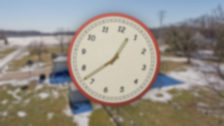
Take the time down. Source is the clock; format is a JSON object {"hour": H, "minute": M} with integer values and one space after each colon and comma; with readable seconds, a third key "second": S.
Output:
{"hour": 12, "minute": 37}
